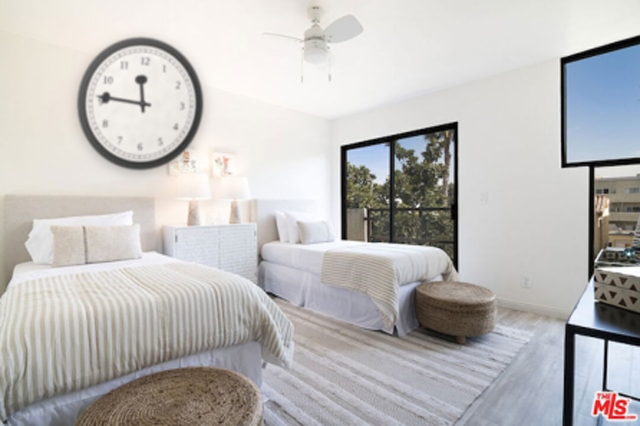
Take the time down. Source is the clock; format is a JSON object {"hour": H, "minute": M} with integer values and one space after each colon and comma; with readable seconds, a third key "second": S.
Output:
{"hour": 11, "minute": 46}
